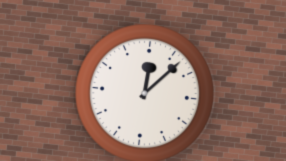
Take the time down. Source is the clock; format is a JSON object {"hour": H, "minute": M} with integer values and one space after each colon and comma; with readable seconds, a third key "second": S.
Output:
{"hour": 12, "minute": 7}
